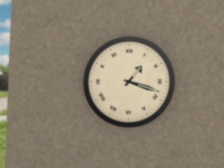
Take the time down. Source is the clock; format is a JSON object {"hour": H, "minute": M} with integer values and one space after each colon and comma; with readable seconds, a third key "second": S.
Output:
{"hour": 1, "minute": 18}
